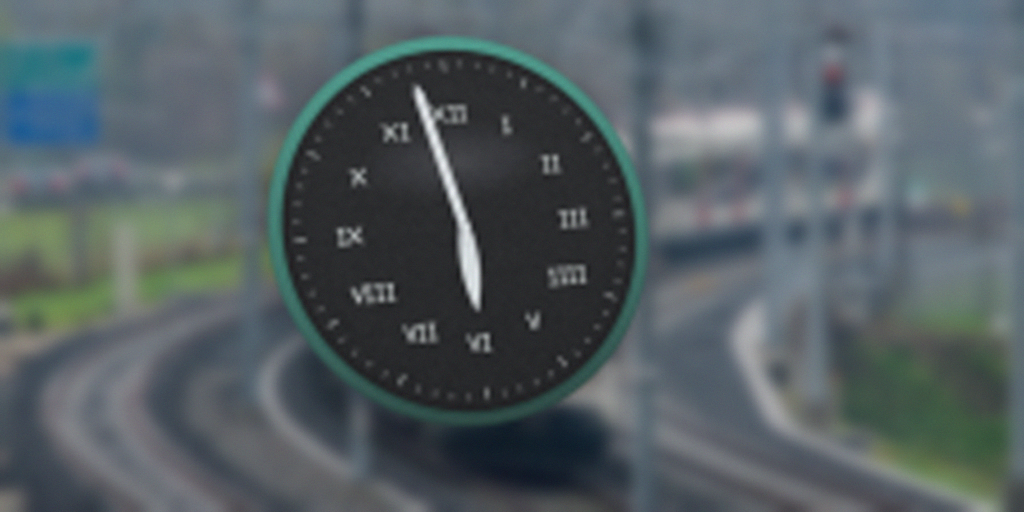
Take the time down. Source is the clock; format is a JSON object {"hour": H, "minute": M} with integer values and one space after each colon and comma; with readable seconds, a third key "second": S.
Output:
{"hour": 5, "minute": 58}
